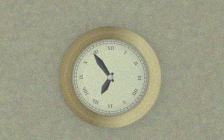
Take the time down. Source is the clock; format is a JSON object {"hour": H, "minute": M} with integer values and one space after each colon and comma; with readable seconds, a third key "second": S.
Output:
{"hour": 6, "minute": 54}
